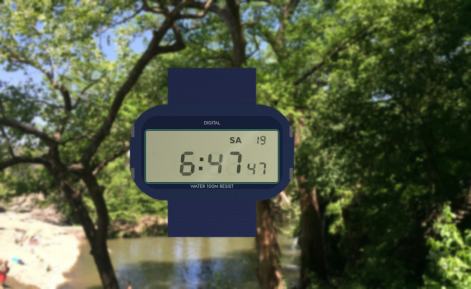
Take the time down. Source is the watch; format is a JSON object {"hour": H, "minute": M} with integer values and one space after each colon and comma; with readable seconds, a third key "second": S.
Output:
{"hour": 6, "minute": 47, "second": 47}
